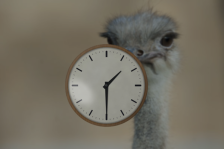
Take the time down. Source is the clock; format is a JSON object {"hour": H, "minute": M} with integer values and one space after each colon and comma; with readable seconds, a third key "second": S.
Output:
{"hour": 1, "minute": 30}
